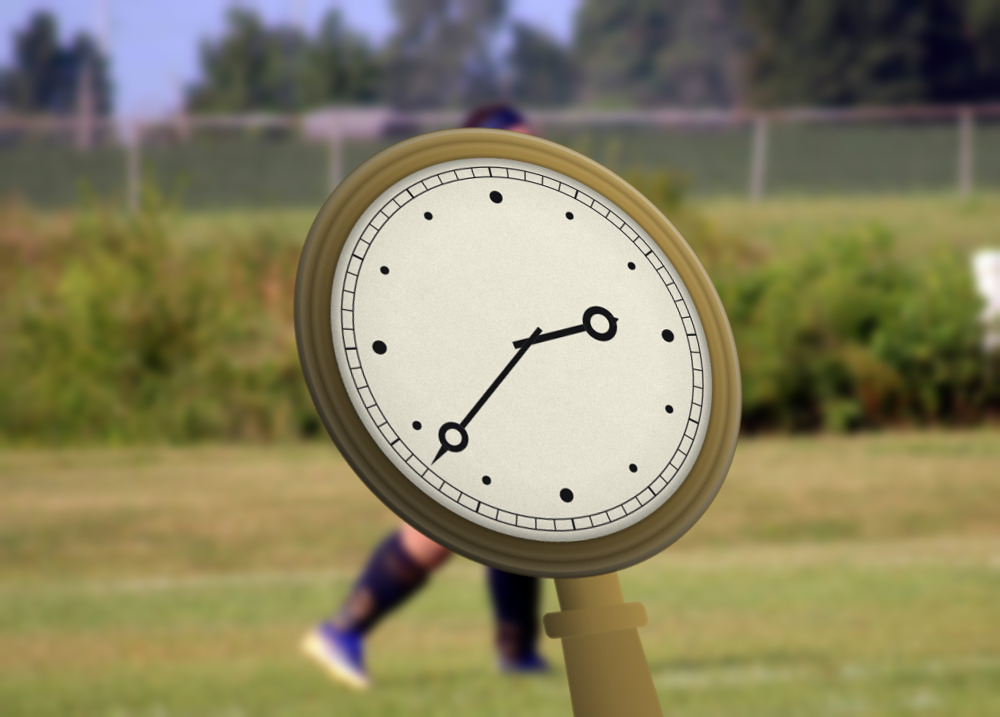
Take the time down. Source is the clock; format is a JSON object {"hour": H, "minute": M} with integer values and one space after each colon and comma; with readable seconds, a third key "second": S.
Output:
{"hour": 2, "minute": 38}
